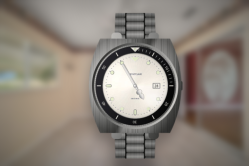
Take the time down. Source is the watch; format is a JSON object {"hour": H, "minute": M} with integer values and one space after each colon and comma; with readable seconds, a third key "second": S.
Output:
{"hour": 4, "minute": 55}
